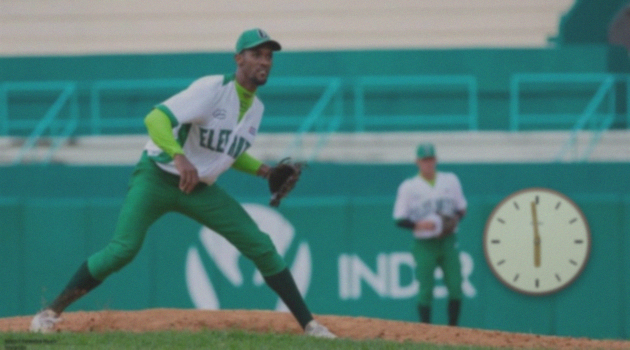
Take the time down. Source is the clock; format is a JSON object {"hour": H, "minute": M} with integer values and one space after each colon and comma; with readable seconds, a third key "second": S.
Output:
{"hour": 5, "minute": 59}
